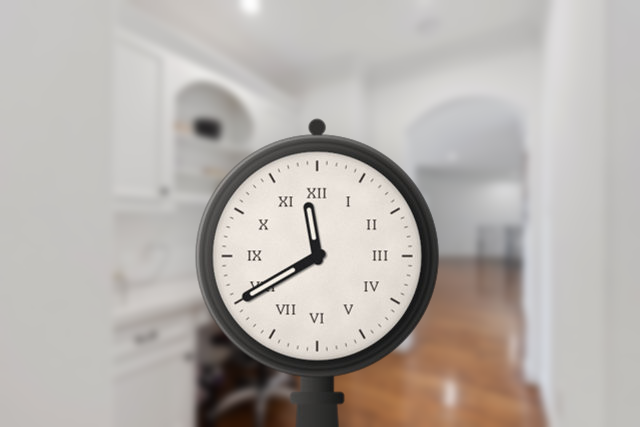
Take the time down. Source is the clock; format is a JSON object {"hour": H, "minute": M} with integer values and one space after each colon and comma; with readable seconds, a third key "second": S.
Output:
{"hour": 11, "minute": 40}
